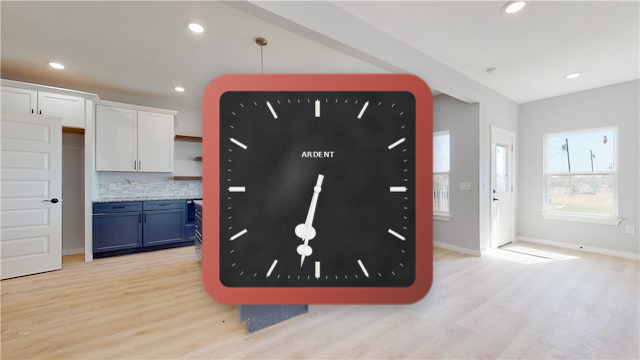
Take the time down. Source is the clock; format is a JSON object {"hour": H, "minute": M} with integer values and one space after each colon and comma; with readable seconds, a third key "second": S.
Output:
{"hour": 6, "minute": 32}
